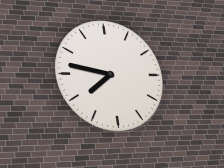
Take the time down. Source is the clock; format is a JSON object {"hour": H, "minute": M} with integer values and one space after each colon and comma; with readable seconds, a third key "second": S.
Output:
{"hour": 7, "minute": 47}
